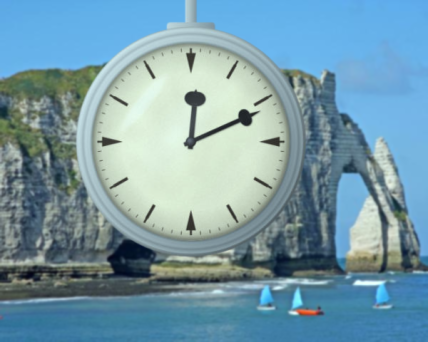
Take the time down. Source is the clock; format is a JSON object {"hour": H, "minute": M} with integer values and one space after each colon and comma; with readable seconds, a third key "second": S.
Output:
{"hour": 12, "minute": 11}
